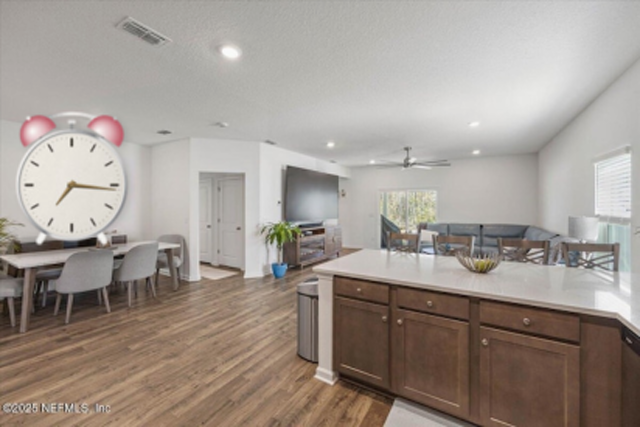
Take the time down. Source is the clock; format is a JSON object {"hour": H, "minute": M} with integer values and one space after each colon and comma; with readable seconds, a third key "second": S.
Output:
{"hour": 7, "minute": 16}
